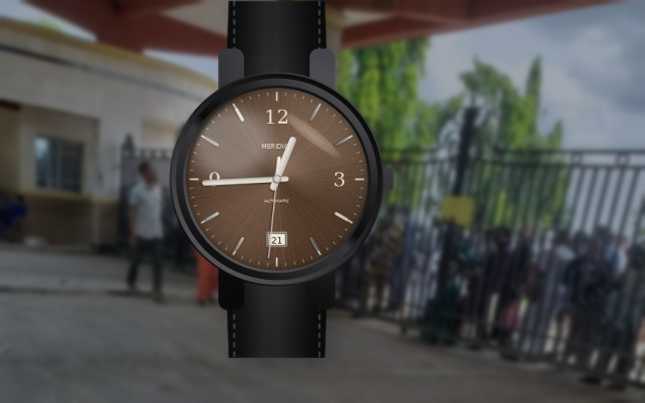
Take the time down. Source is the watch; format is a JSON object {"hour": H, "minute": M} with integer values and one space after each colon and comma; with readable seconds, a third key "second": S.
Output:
{"hour": 12, "minute": 44, "second": 31}
